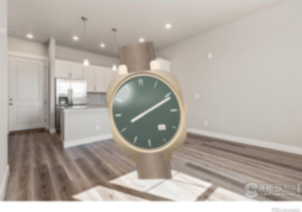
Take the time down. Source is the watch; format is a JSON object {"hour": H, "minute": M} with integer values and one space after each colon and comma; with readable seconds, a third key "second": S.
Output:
{"hour": 8, "minute": 11}
